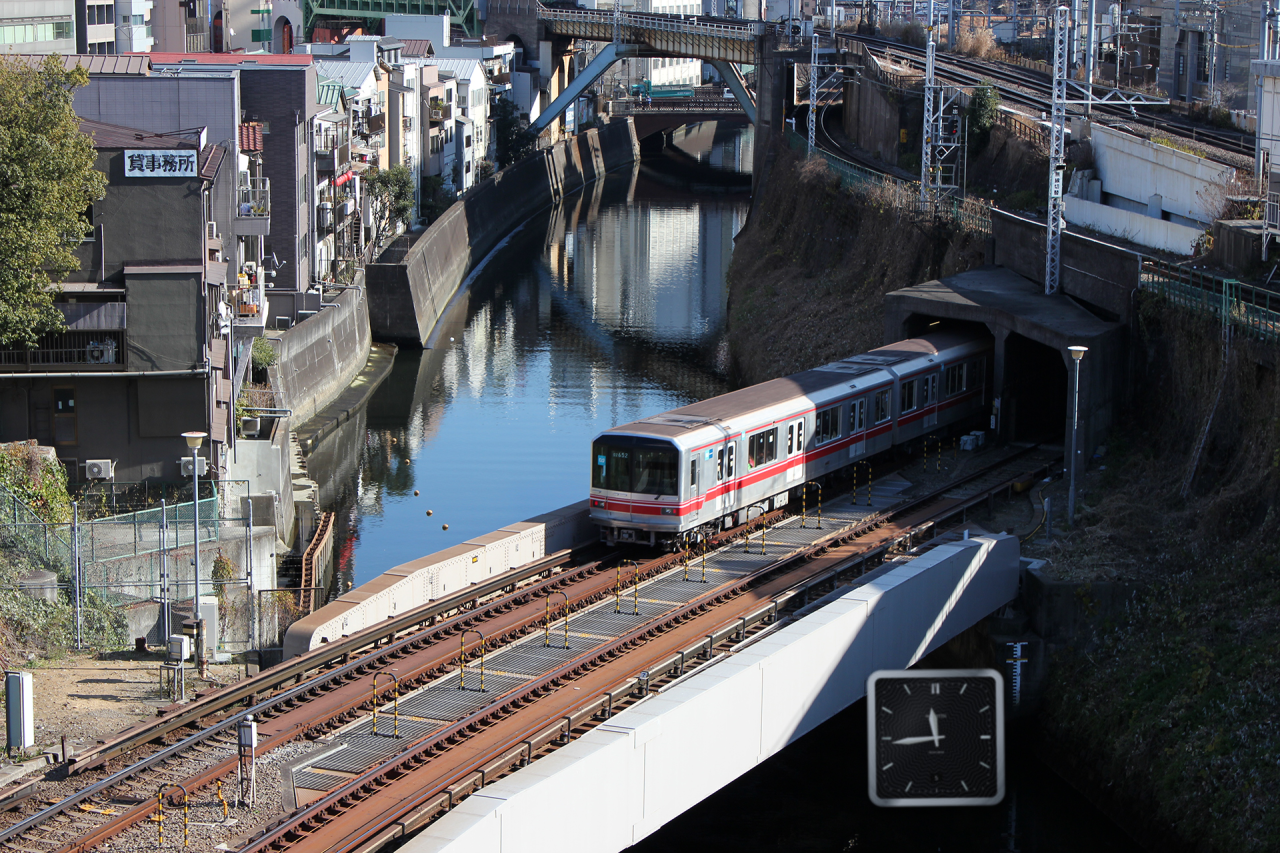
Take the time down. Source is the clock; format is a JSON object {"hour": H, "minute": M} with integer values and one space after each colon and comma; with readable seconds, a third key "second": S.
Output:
{"hour": 11, "minute": 44}
